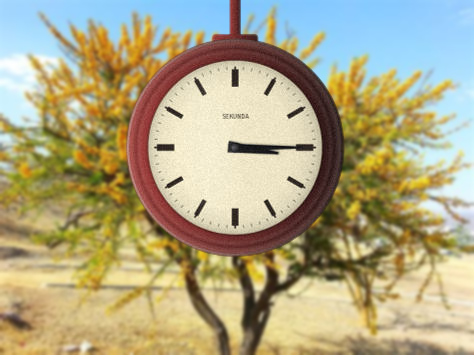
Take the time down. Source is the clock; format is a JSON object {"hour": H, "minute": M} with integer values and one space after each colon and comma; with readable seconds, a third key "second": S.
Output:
{"hour": 3, "minute": 15}
